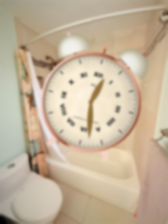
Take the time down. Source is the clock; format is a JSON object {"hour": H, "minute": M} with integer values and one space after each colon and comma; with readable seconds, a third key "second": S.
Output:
{"hour": 12, "minute": 28}
